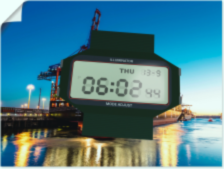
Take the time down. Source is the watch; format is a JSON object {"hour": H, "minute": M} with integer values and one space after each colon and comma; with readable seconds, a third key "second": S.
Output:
{"hour": 6, "minute": 2, "second": 44}
